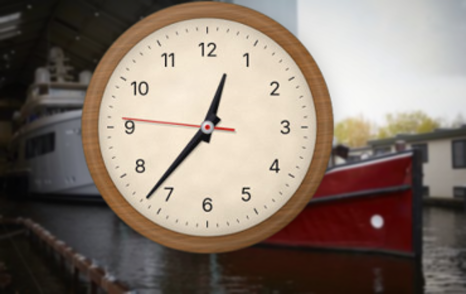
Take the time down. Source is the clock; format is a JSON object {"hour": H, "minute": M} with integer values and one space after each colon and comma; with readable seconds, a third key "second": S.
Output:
{"hour": 12, "minute": 36, "second": 46}
